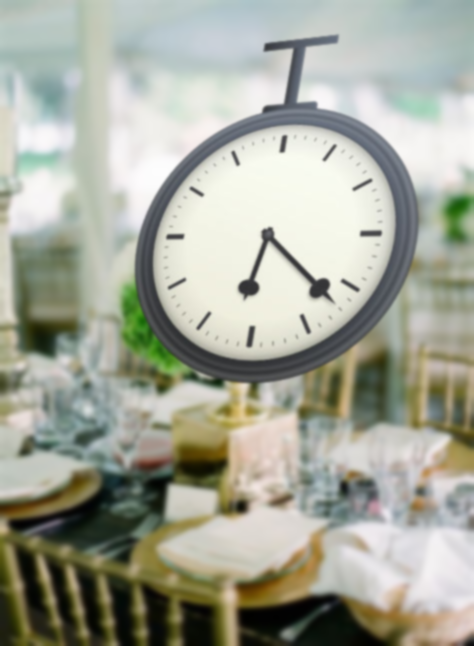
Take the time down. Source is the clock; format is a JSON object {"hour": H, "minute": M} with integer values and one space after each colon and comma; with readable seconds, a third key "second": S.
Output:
{"hour": 6, "minute": 22}
